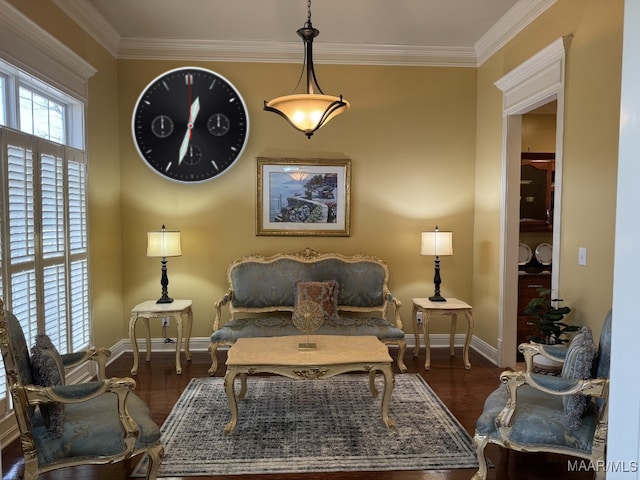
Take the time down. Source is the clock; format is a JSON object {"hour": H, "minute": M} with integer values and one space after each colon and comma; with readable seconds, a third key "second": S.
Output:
{"hour": 12, "minute": 33}
